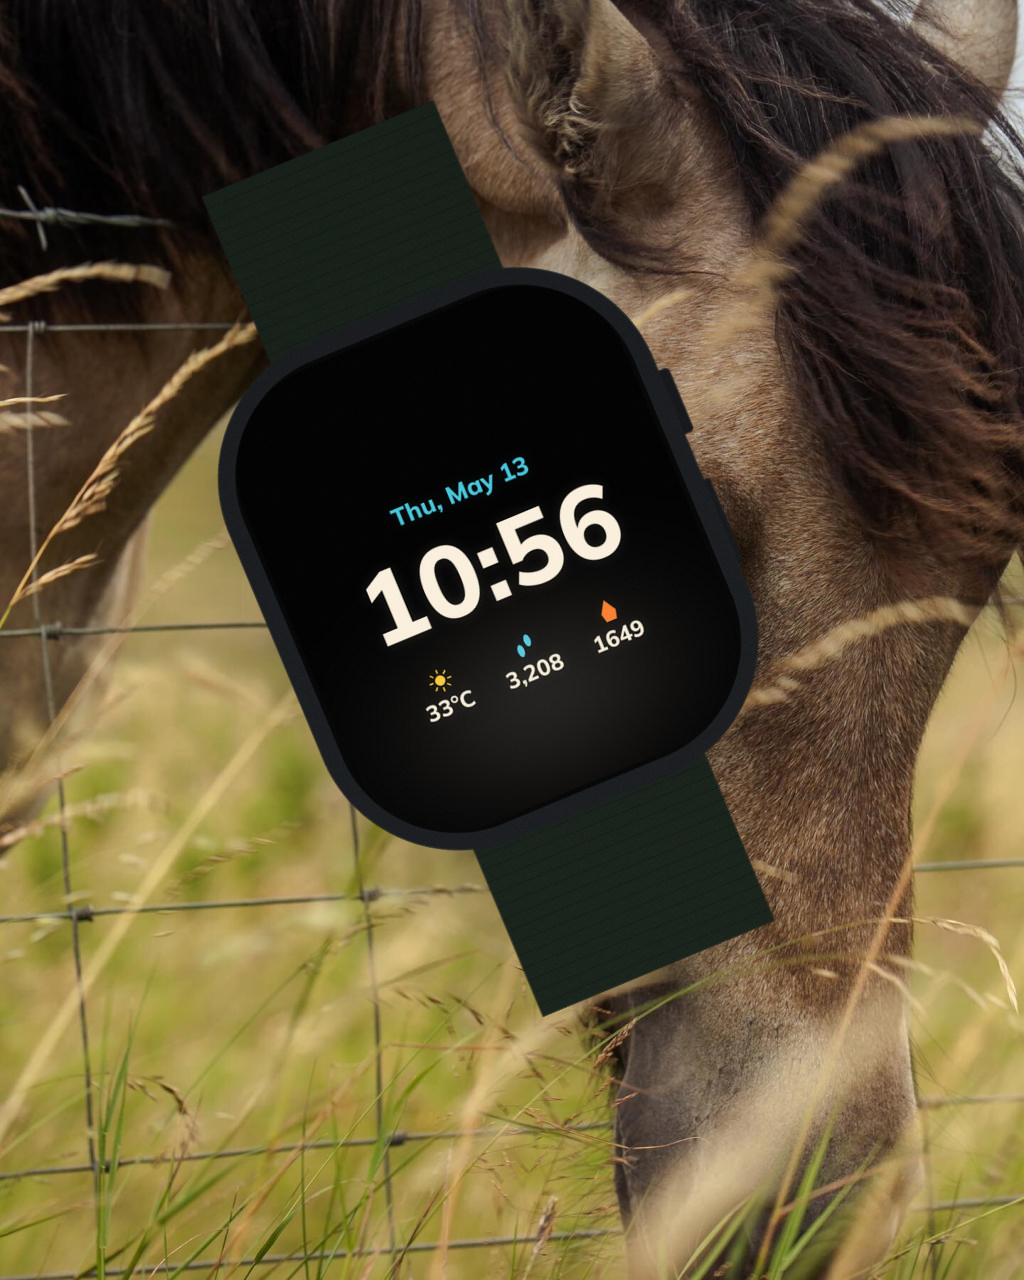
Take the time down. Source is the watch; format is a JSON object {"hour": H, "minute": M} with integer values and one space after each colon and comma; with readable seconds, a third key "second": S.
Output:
{"hour": 10, "minute": 56}
